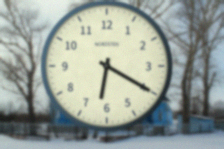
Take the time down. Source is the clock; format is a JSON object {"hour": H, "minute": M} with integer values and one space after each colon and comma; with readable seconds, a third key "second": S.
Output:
{"hour": 6, "minute": 20}
